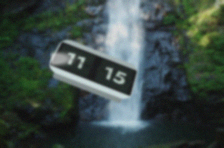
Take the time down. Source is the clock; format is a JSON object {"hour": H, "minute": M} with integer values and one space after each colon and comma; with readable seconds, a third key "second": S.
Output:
{"hour": 11, "minute": 15}
